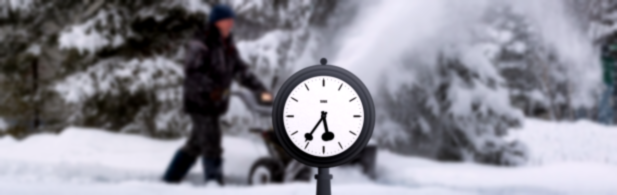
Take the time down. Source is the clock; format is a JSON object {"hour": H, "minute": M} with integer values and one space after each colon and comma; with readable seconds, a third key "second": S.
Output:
{"hour": 5, "minute": 36}
